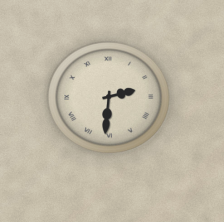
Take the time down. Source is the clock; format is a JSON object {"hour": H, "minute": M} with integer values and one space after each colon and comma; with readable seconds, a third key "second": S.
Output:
{"hour": 2, "minute": 31}
